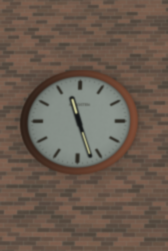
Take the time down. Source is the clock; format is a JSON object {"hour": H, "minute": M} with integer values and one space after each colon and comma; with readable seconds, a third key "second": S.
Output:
{"hour": 11, "minute": 27}
